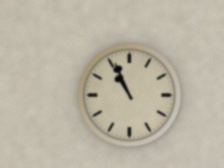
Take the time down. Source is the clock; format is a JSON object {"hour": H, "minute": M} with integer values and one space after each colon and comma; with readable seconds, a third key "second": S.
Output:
{"hour": 10, "minute": 56}
